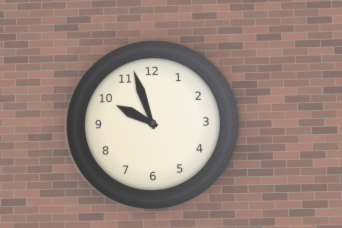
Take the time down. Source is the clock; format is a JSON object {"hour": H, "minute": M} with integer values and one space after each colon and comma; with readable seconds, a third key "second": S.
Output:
{"hour": 9, "minute": 57}
